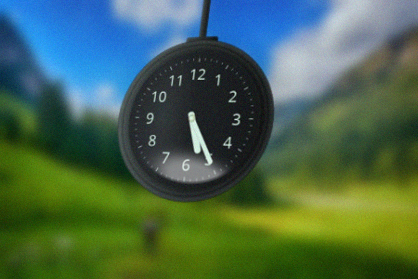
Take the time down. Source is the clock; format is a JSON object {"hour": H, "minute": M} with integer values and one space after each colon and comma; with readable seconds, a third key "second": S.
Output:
{"hour": 5, "minute": 25}
